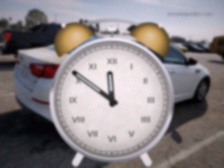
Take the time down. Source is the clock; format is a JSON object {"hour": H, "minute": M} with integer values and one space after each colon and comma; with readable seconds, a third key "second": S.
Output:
{"hour": 11, "minute": 51}
